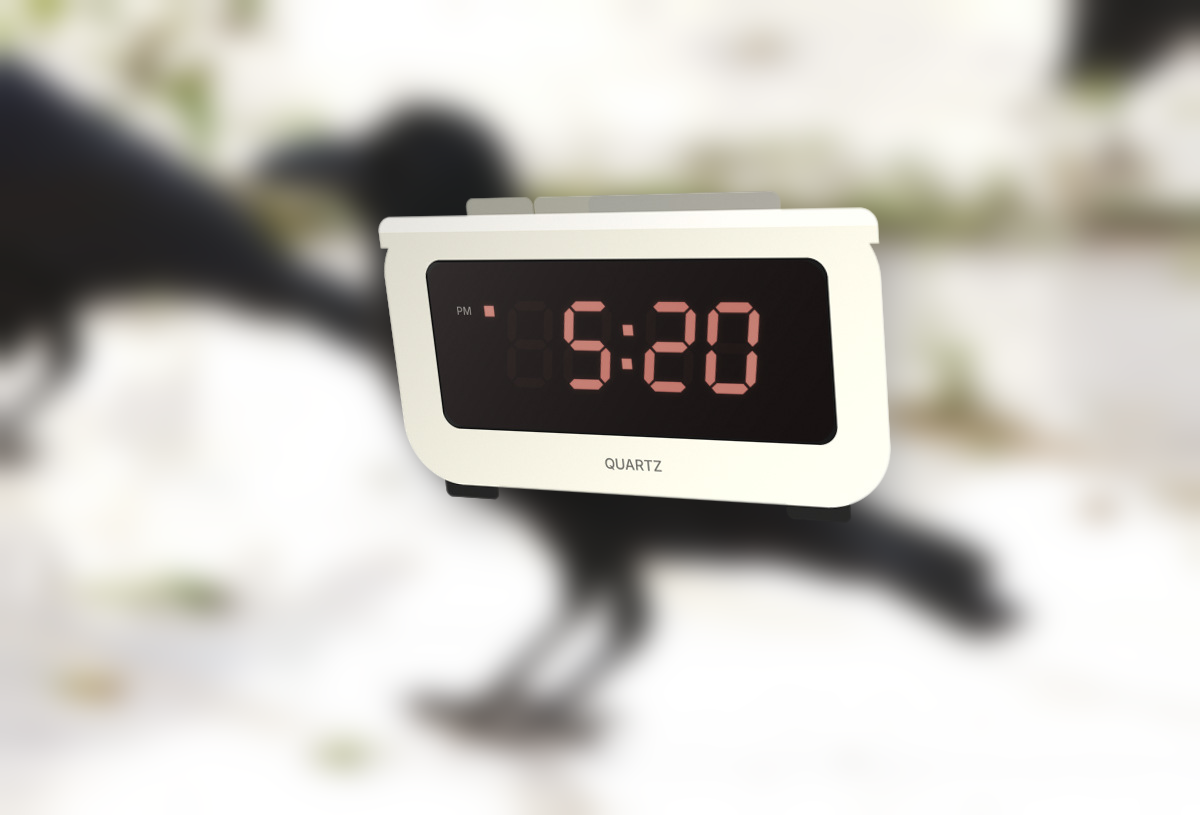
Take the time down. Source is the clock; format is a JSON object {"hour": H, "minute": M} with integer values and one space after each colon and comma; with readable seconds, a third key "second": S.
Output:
{"hour": 5, "minute": 20}
